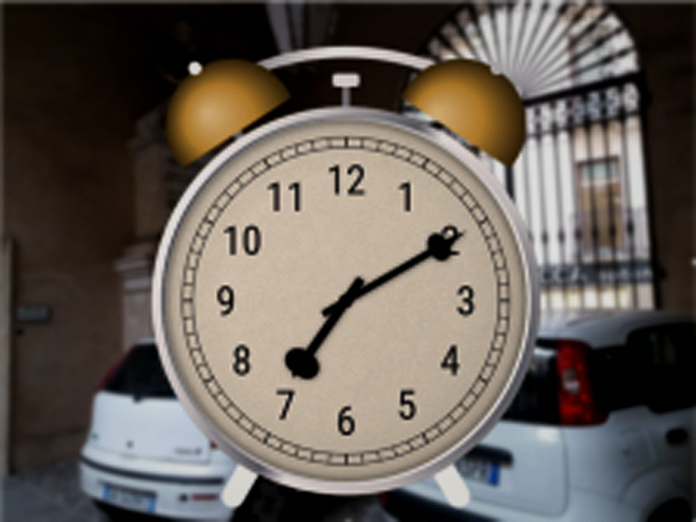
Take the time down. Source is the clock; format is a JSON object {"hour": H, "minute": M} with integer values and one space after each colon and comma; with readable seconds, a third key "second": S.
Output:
{"hour": 7, "minute": 10}
